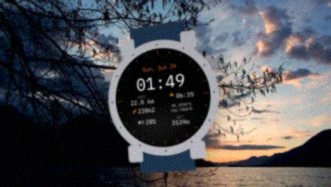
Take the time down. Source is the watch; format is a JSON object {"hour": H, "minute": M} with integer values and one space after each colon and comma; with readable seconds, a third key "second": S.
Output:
{"hour": 1, "minute": 49}
